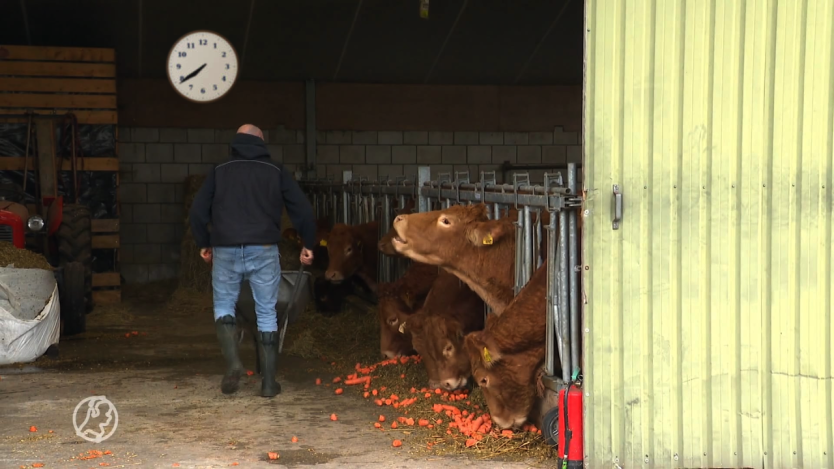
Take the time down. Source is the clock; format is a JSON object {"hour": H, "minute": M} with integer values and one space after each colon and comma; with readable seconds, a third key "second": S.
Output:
{"hour": 7, "minute": 39}
